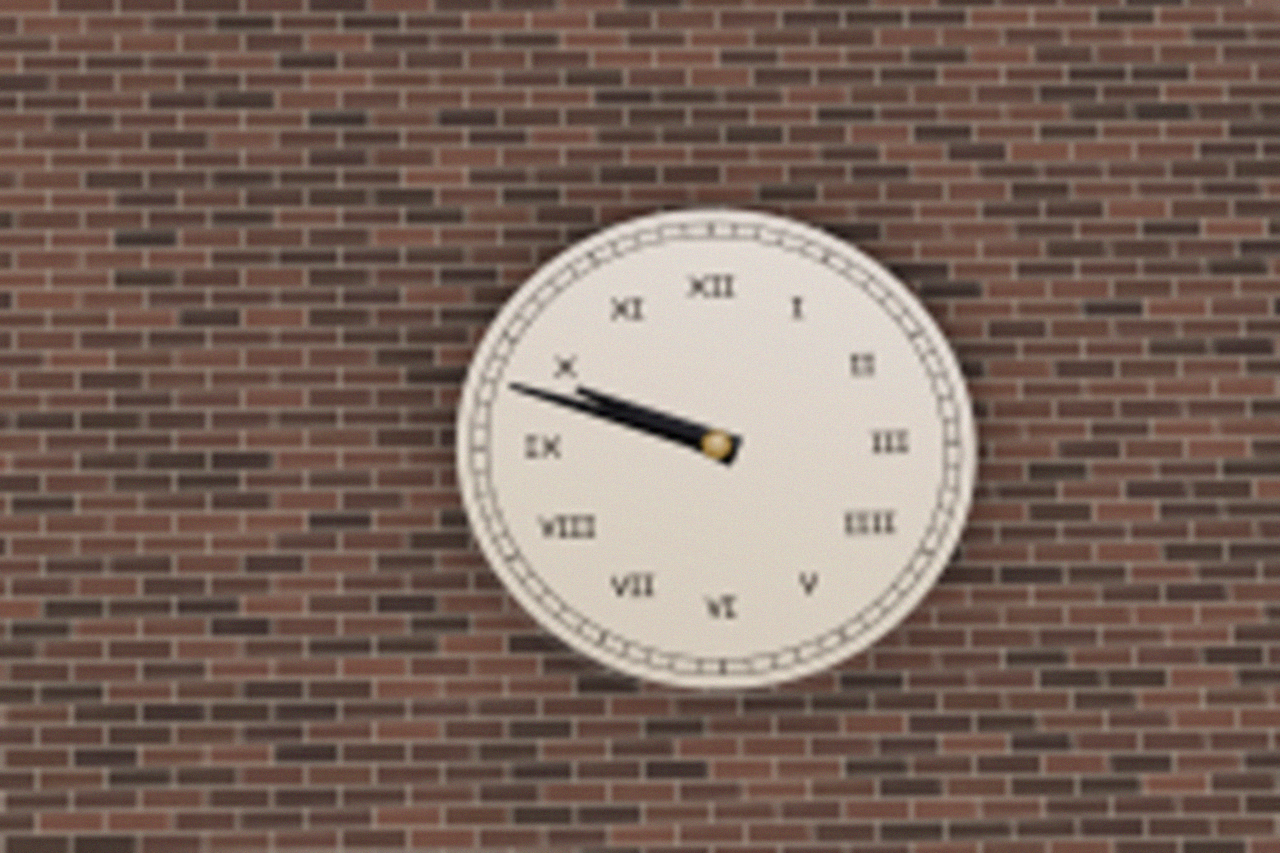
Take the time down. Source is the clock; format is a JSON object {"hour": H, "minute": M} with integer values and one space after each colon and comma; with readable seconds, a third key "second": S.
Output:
{"hour": 9, "minute": 48}
